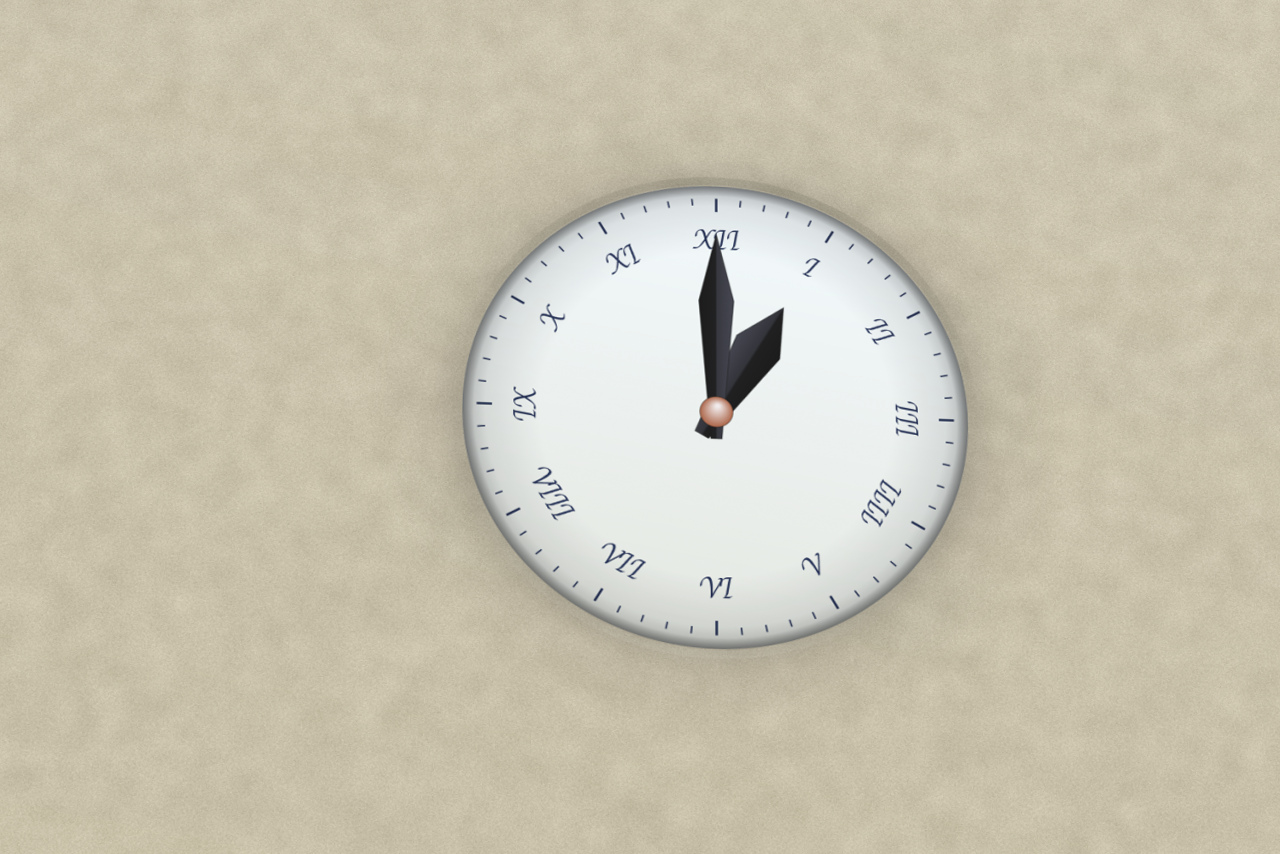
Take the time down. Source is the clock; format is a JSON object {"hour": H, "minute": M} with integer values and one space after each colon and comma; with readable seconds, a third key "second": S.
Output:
{"hour": 1, "minute": 0}
